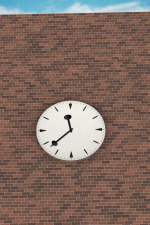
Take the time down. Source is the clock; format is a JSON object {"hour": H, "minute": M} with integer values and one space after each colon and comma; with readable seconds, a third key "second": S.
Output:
{"hour": 11, "minute": 38}
